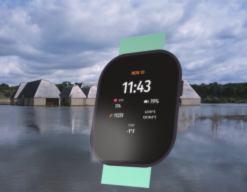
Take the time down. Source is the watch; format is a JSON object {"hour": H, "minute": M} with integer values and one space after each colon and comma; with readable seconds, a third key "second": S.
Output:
{"hour": 11, "minute": 43}
